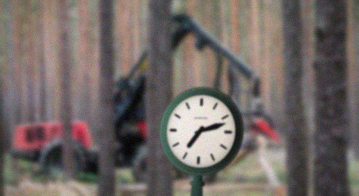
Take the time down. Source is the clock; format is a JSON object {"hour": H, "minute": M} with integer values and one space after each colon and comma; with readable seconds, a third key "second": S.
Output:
{"hour": 7, "minute": 12}
